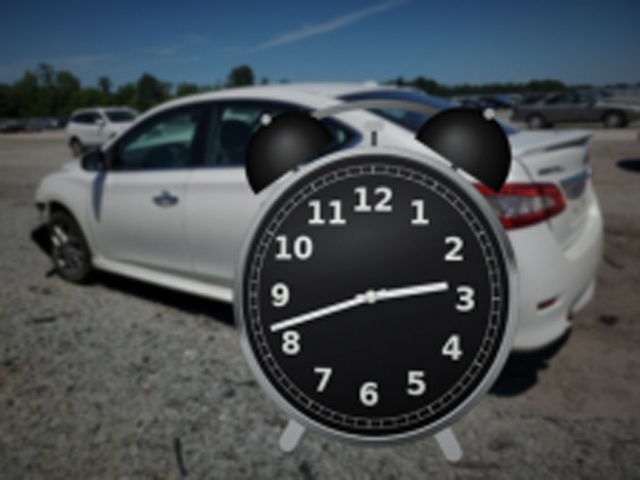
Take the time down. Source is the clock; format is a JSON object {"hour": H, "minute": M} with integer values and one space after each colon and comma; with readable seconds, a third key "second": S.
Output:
{"hour": 2, "minute": 42}
